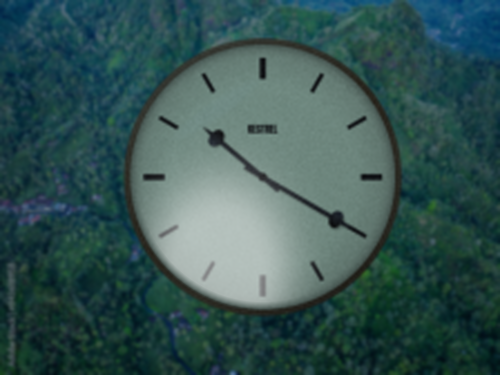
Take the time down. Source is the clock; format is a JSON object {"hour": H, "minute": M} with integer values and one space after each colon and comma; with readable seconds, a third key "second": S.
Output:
{"hour": 10, "minute": 20}
